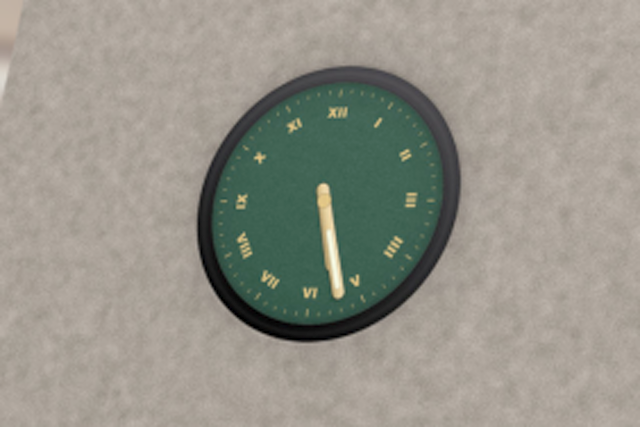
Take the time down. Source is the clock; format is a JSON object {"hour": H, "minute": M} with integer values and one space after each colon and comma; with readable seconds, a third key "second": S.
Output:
{"hour": 5, "minute": 27}
